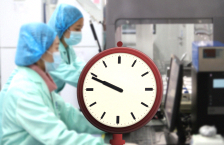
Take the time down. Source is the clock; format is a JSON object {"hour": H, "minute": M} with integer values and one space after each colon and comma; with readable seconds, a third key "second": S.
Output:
{"hour": 9, "minute": 49}
